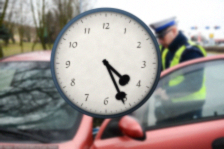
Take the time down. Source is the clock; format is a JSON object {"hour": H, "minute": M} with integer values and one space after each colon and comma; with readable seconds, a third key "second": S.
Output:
{"hour": 4, "minute": 26}
